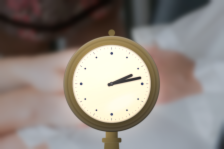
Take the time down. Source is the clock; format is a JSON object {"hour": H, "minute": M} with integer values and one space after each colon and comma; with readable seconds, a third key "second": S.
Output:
{"hour": 2, "minute": 13}
